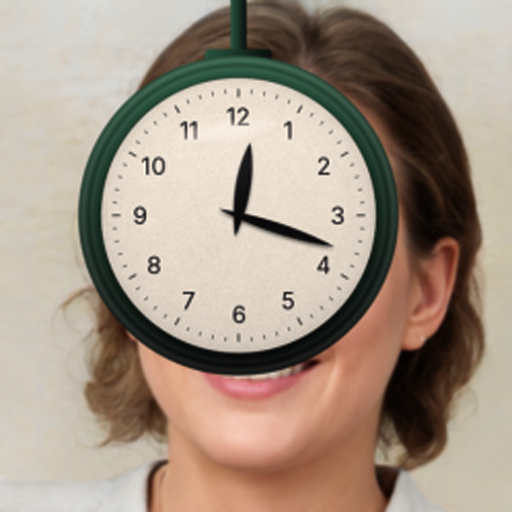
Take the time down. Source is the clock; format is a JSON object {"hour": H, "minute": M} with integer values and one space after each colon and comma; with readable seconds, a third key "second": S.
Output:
{"hour": 12, "minute": 18}
